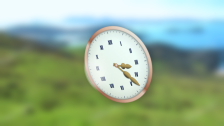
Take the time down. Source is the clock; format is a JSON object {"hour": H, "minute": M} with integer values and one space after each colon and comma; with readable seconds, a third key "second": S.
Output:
{"hour": 3, "minute": 23}
